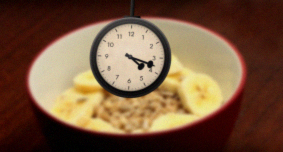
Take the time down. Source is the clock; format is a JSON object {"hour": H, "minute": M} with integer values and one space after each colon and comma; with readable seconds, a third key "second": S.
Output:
{"hour": 4, "minute": 18}
